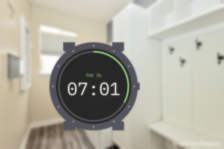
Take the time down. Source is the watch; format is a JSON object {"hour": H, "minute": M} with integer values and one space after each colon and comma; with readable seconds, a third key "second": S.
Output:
{"hour": 7, "minute": 1}
